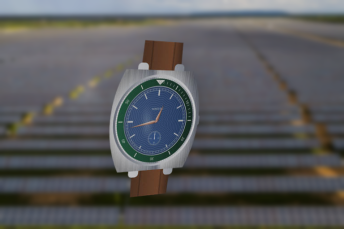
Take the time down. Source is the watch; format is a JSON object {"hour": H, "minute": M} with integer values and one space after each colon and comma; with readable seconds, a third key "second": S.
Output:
{"hour": 12, "minute": 43}
